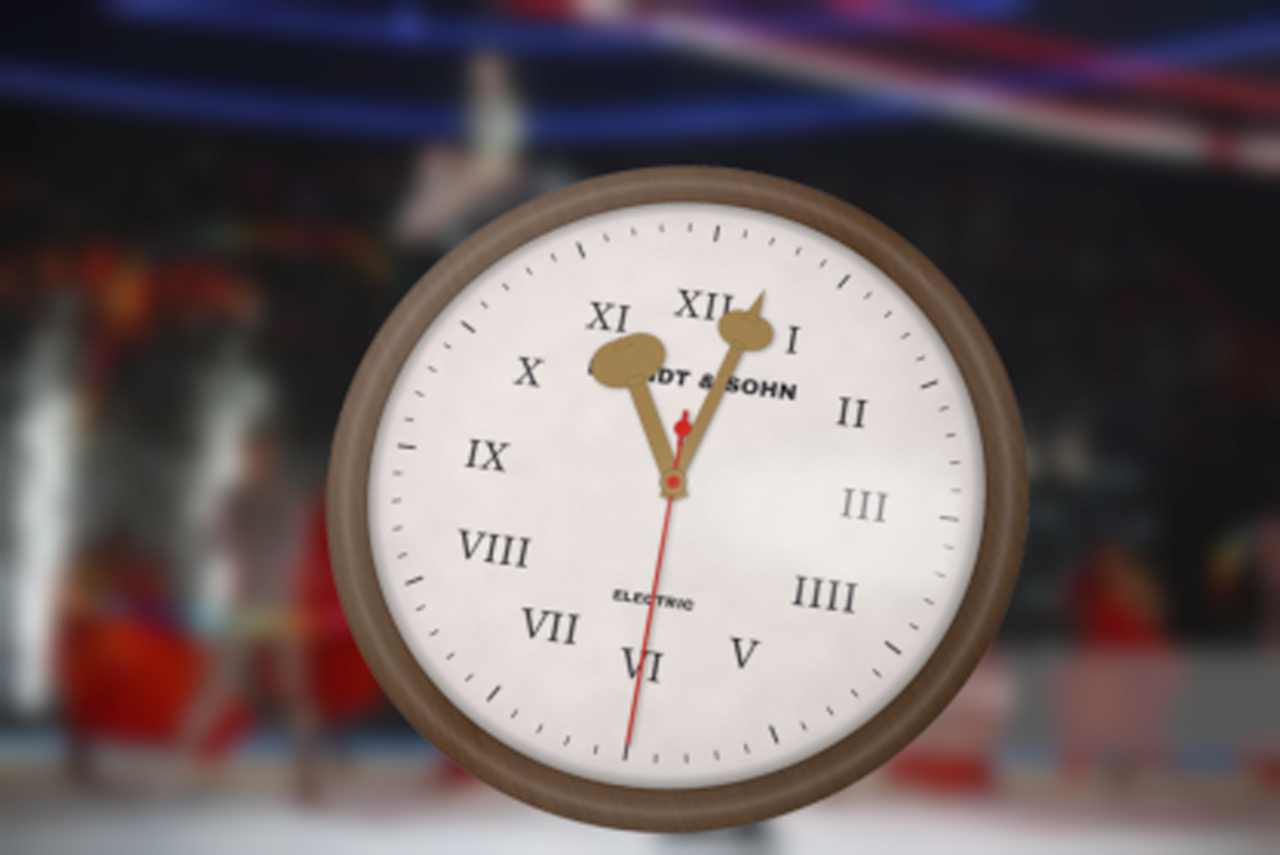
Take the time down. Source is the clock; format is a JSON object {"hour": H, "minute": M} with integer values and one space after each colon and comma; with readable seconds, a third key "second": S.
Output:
{"hour": 11, "minute": 2, "second": 30}
